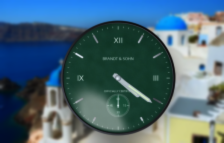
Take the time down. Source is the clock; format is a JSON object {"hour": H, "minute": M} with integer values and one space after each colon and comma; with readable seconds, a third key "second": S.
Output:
{"hour": 4, "minute": 21}
